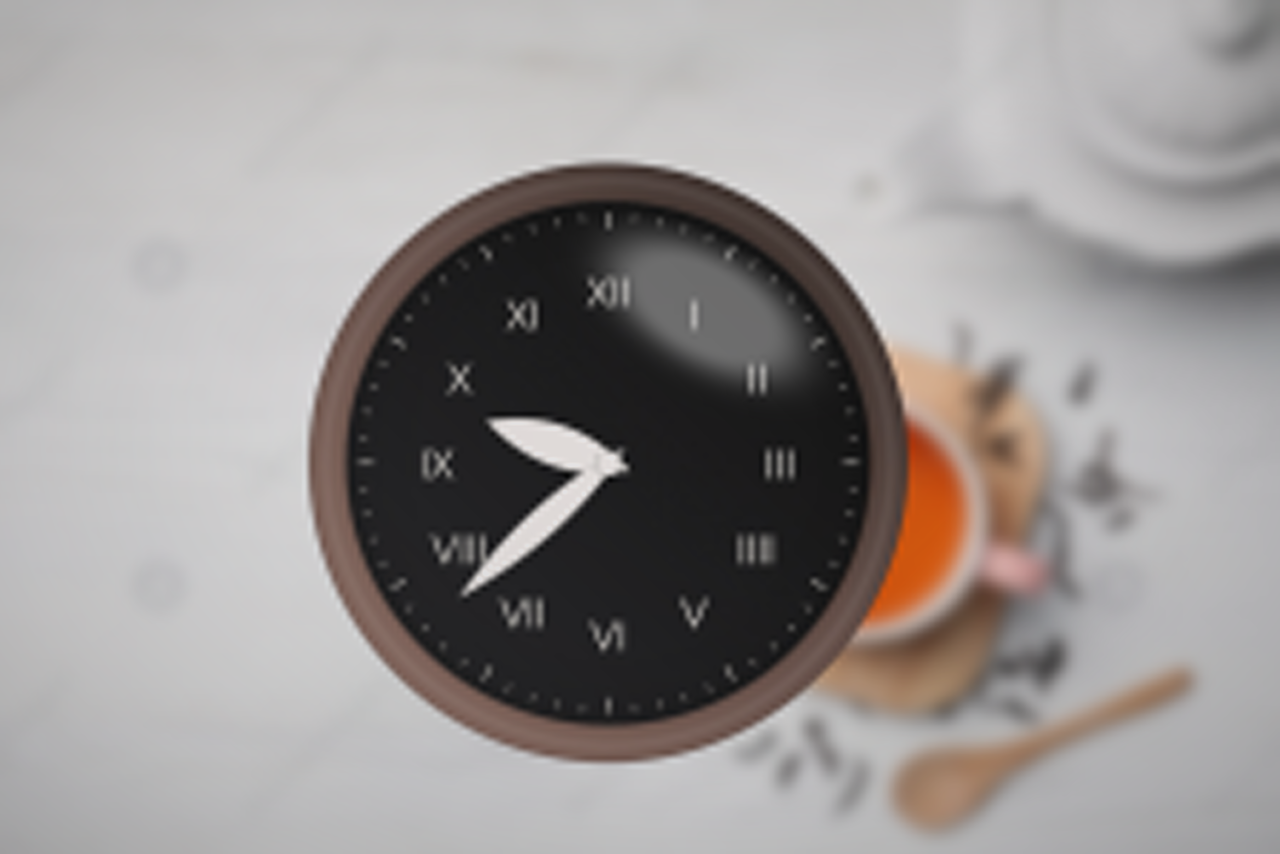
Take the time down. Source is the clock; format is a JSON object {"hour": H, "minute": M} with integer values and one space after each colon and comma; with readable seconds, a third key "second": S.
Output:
{"hour": 9, "minute": 38}
